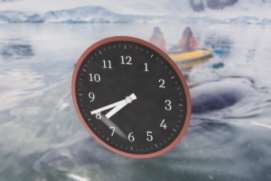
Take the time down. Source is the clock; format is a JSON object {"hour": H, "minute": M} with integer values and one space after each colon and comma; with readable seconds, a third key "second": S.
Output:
{"hour": 7, "minute": 41}
